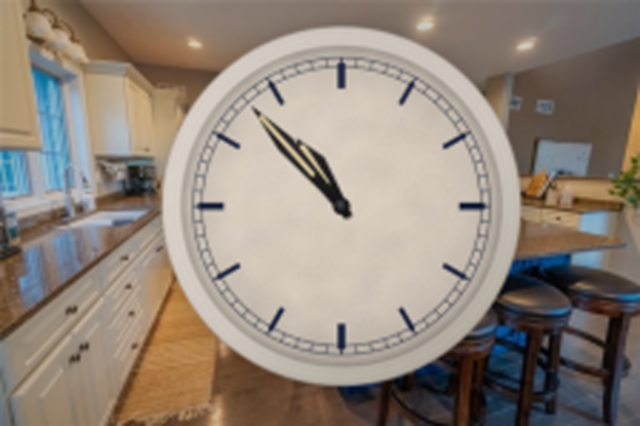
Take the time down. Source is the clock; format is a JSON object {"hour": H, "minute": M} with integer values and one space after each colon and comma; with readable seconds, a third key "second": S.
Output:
{"hour": 10, "minute": 53}
